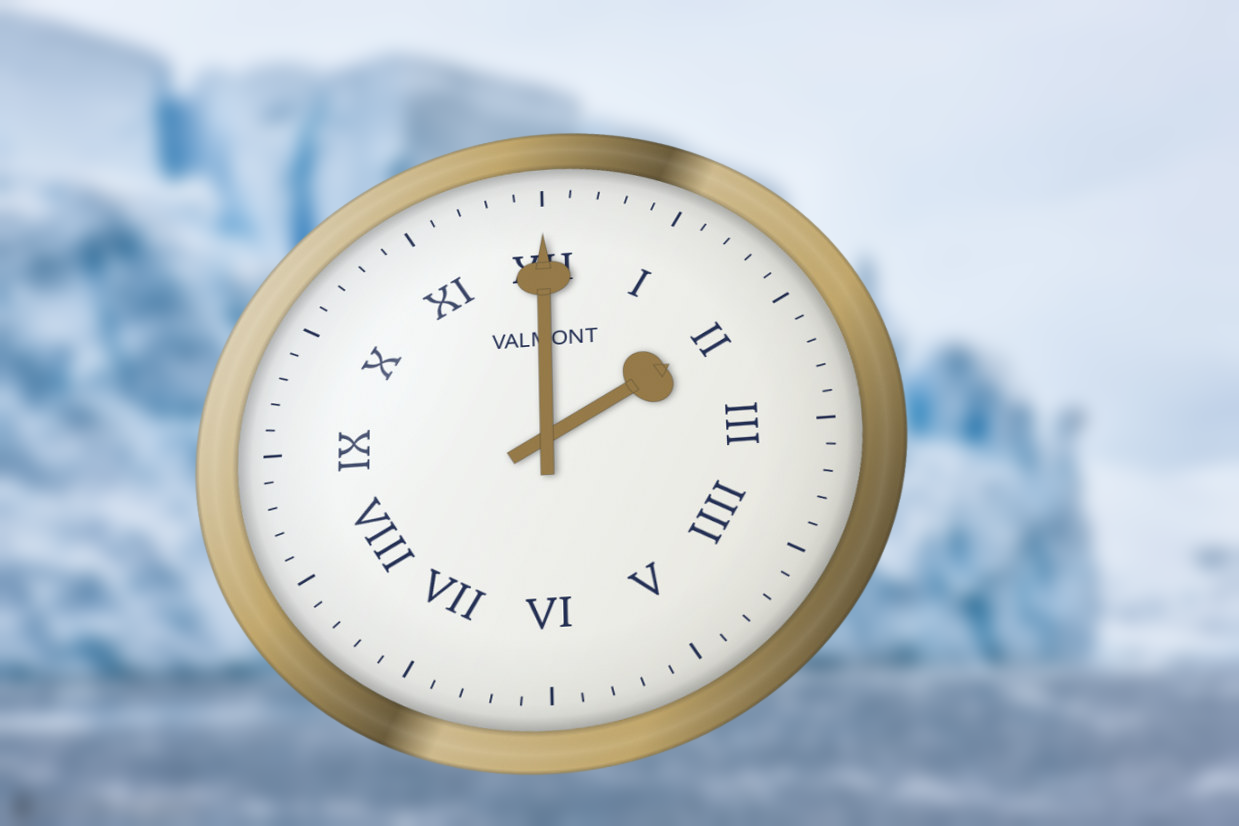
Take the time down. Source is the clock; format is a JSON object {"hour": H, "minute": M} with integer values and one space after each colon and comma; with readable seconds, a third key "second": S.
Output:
{"hour": 2, "minute": 0}
